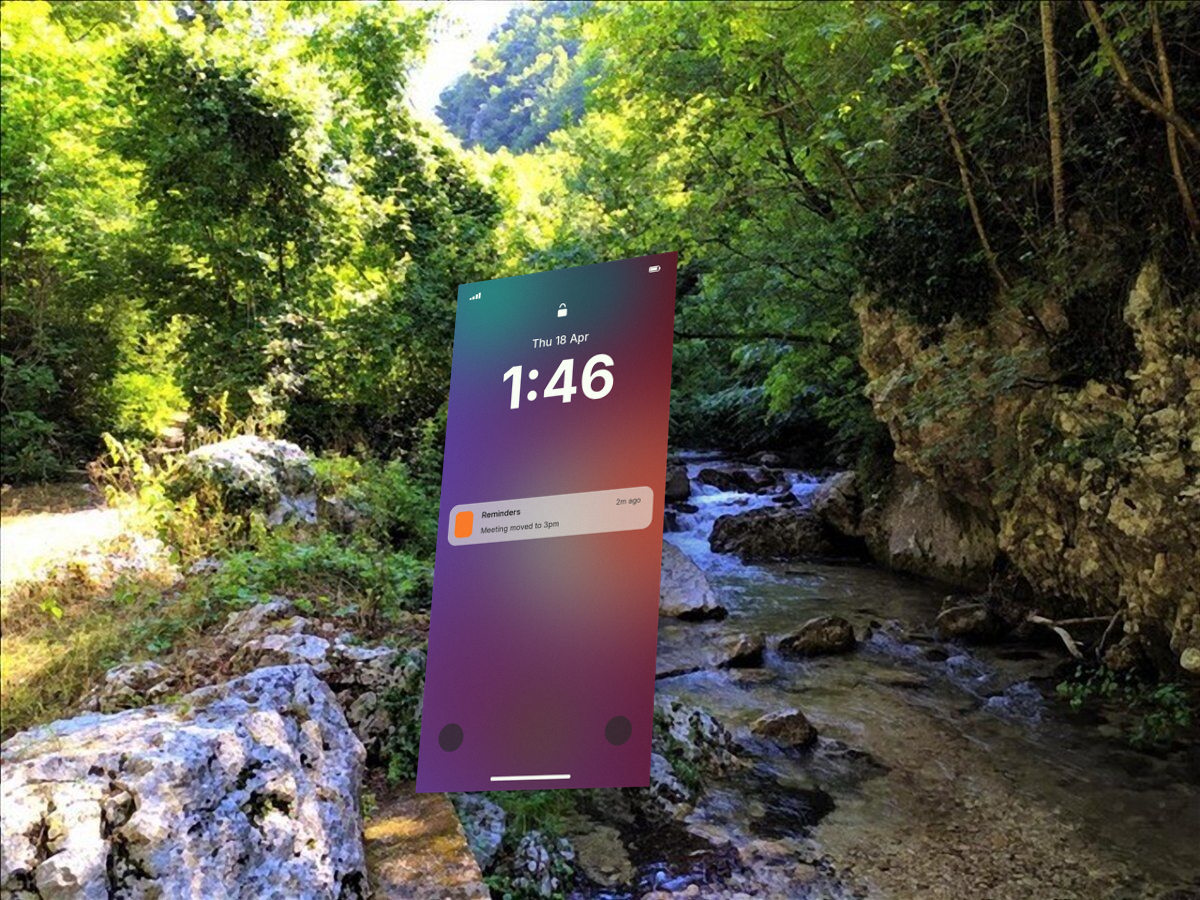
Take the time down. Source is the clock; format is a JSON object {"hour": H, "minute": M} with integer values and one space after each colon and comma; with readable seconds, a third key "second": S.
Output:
{"hour": 1, "minute": 46}
